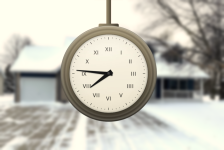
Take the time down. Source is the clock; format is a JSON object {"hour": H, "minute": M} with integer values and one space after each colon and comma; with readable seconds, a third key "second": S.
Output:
{"hour": 7, "minute": 46}
